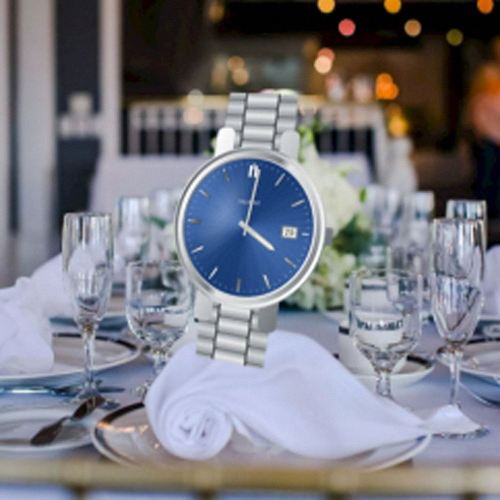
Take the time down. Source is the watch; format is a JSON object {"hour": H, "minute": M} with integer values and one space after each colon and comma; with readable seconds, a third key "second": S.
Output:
{"hour": 4, "minute": 1}
